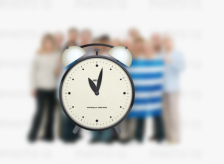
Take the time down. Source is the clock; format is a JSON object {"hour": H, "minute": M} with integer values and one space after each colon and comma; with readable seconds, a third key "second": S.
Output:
{"hour": 11, "minute": 2}
